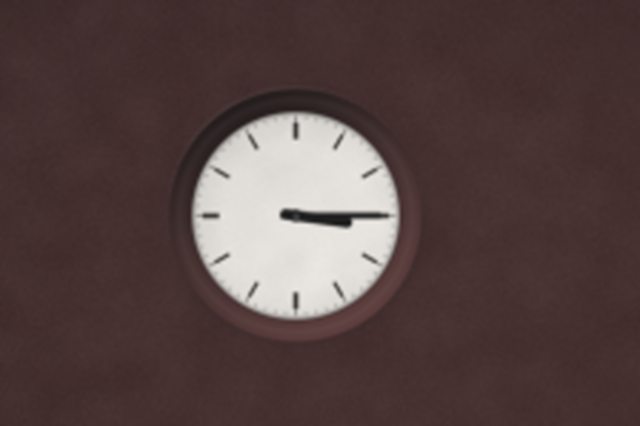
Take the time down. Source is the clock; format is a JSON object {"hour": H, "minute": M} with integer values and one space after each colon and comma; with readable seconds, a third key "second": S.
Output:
{"hour": 3, "minute": 15}
